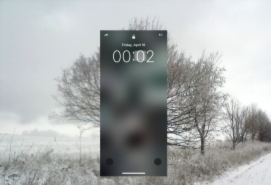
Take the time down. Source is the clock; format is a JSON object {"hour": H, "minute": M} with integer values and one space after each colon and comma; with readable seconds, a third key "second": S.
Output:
{"hour": 0, "minute": 2}
